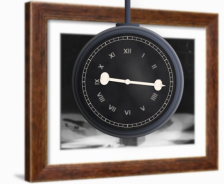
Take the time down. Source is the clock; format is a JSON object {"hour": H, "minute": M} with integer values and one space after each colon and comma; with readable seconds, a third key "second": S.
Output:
{"hour": 9, "minute": 16}
